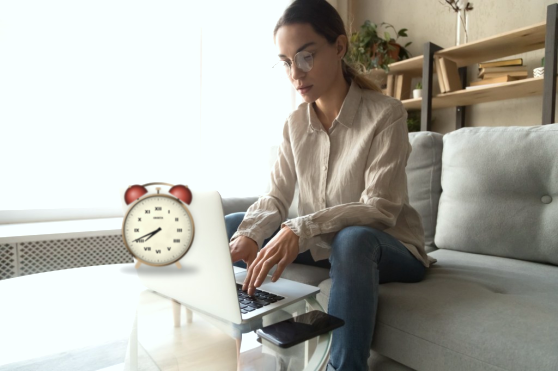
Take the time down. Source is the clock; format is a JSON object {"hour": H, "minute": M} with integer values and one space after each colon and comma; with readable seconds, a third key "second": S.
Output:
{"hour": 7, "minute": 41}
